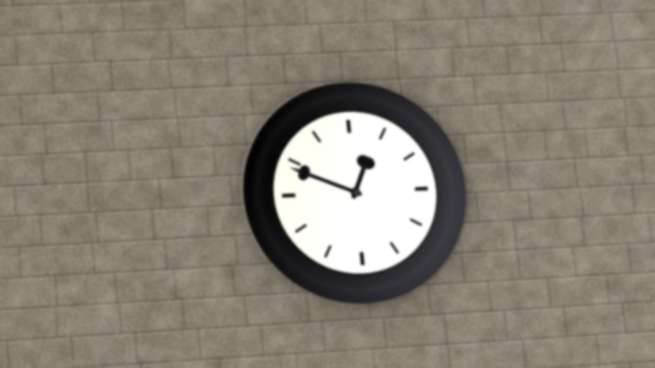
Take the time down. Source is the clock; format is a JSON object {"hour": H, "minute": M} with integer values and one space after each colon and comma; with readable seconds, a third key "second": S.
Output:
{"hour": 12, "minute": 49}
